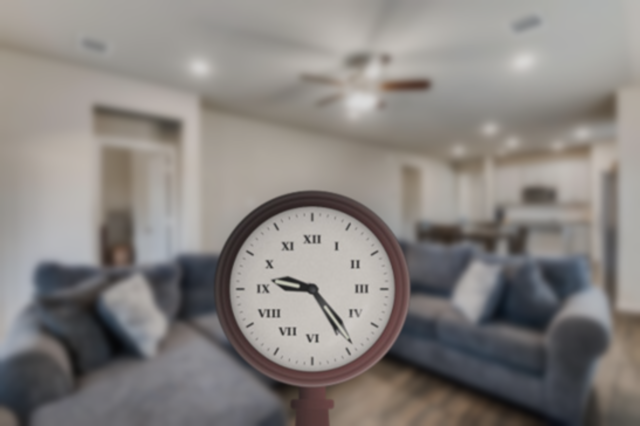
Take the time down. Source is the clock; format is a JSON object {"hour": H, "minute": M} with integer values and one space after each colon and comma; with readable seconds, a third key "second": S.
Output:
{"hour": 9, "minute": 24}
